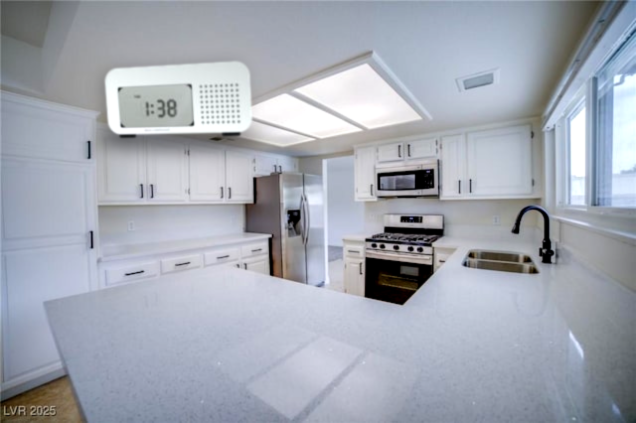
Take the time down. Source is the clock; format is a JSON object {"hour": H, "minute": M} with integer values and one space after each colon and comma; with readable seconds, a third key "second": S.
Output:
{"hour": 1, "minute": 38}
